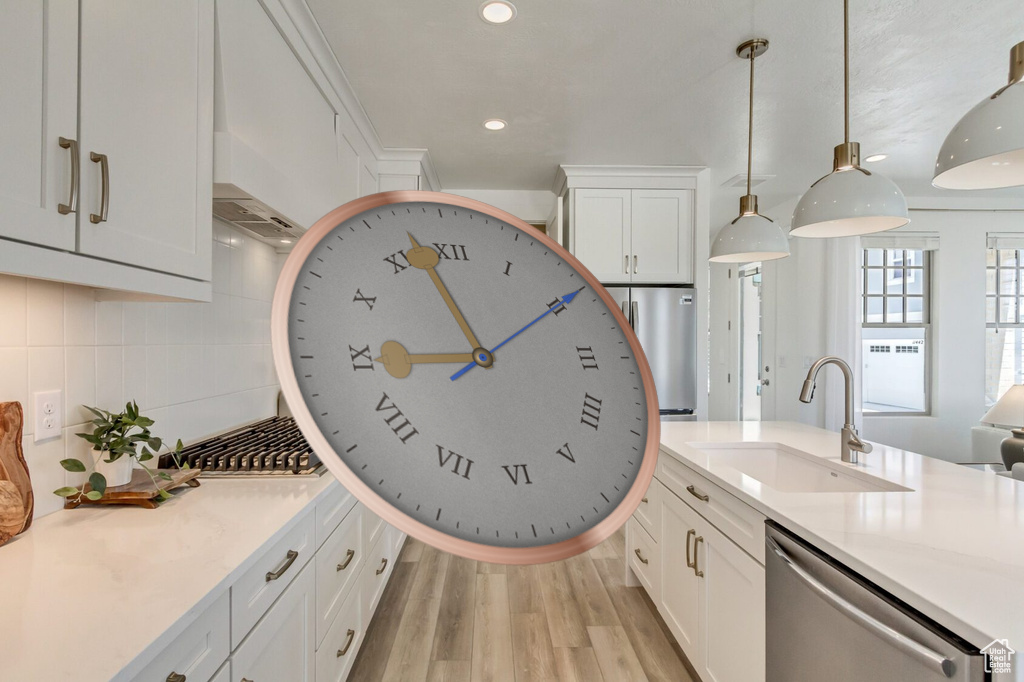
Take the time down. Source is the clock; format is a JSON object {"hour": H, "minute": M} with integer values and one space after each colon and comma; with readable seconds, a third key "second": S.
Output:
{"hour": 8, "minute": 57, "second": 10}
